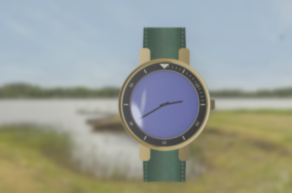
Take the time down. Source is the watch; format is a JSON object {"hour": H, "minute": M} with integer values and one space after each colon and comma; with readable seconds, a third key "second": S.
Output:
{"hour": 2, "minute": 40}
